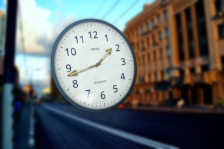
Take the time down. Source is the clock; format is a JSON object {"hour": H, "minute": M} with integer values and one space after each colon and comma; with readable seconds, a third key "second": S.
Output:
{"hour": 1, "minute": 43}
